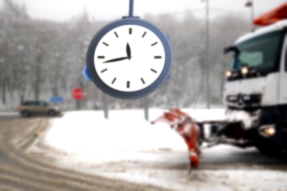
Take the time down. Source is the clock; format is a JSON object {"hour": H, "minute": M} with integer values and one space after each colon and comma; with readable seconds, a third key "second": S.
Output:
{"hour": 11, "minute": 43}
